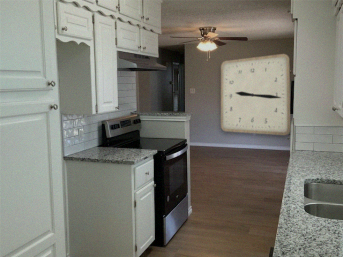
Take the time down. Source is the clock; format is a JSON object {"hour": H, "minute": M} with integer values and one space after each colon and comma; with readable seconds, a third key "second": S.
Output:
{"hour": 9, "minute": 16}
